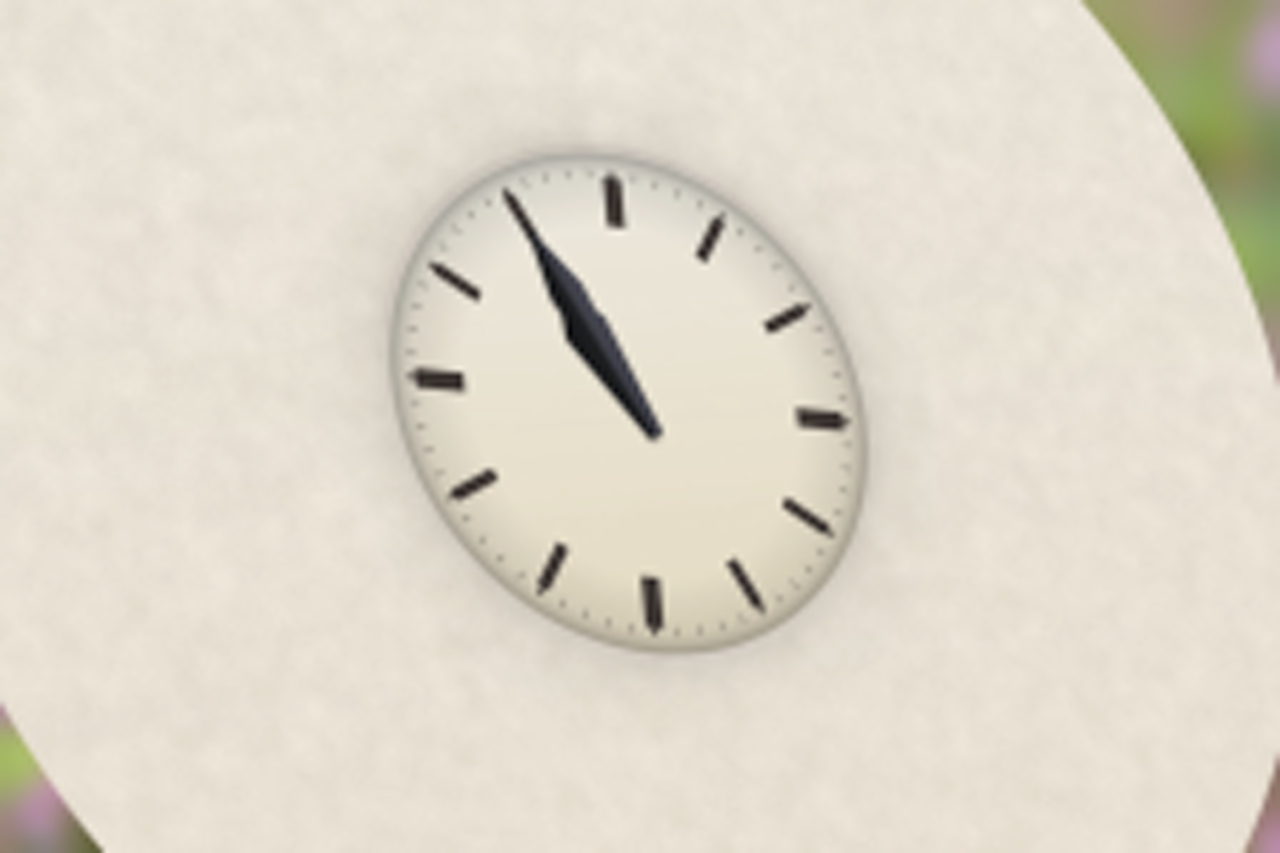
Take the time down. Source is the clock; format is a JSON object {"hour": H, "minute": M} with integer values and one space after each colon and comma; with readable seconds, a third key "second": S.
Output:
{"hour": 10, "minute": 55}
